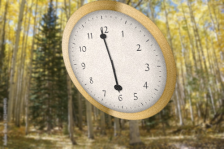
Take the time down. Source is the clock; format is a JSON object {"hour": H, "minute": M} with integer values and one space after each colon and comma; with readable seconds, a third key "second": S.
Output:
{"hour": 5, "minute": 59}
